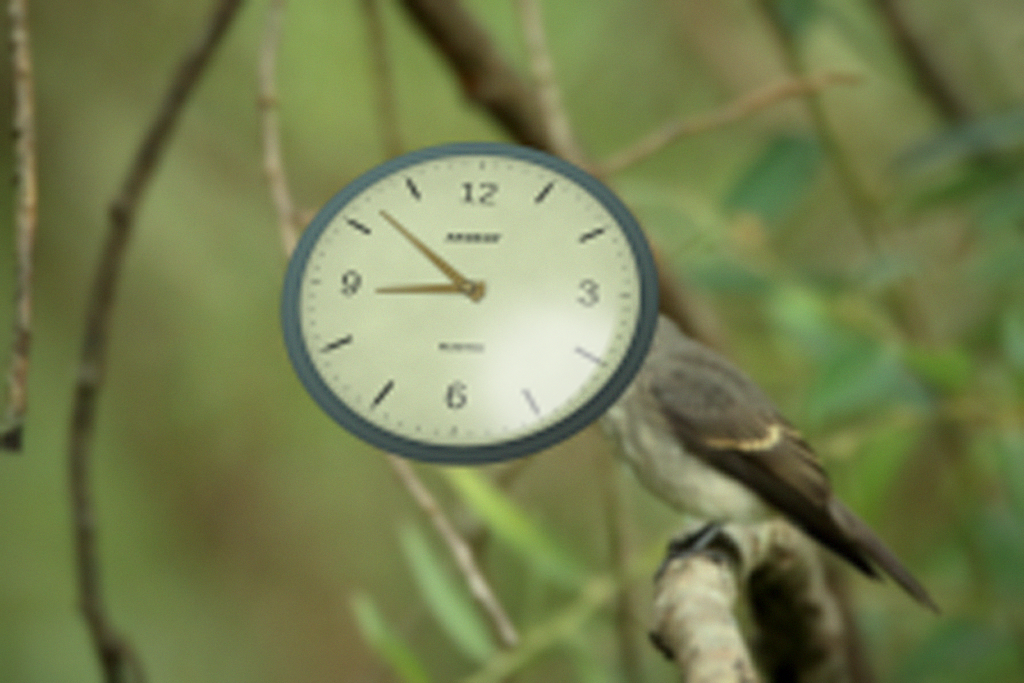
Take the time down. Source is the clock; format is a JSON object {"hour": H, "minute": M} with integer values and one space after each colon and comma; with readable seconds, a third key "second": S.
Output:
{"hour": 8, "minute": 52}
